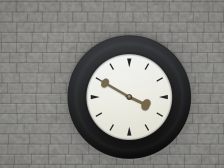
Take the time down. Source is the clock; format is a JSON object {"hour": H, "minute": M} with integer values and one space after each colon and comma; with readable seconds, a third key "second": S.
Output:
{"hour": 3, "minute": 50}
